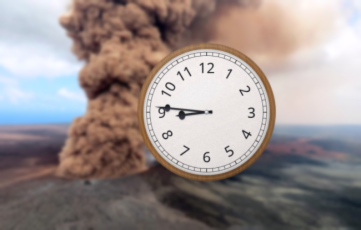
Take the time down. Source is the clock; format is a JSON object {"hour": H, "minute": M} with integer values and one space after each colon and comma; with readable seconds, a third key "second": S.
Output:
{"hour": 8, "minute": 46}
